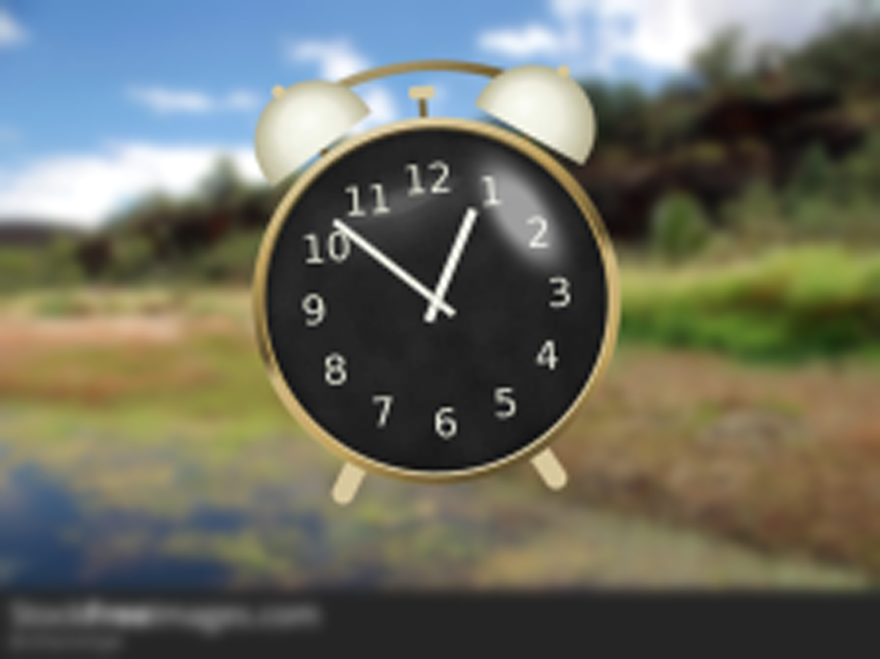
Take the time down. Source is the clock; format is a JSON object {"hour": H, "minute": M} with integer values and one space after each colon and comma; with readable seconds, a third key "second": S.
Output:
{"hour": 12, "minute": 52}
